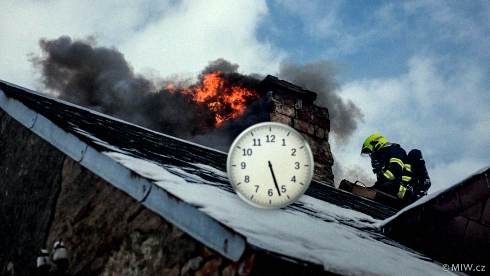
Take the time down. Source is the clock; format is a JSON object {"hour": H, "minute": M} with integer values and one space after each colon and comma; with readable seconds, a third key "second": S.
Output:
{"hour": 5, "minute": 27}
